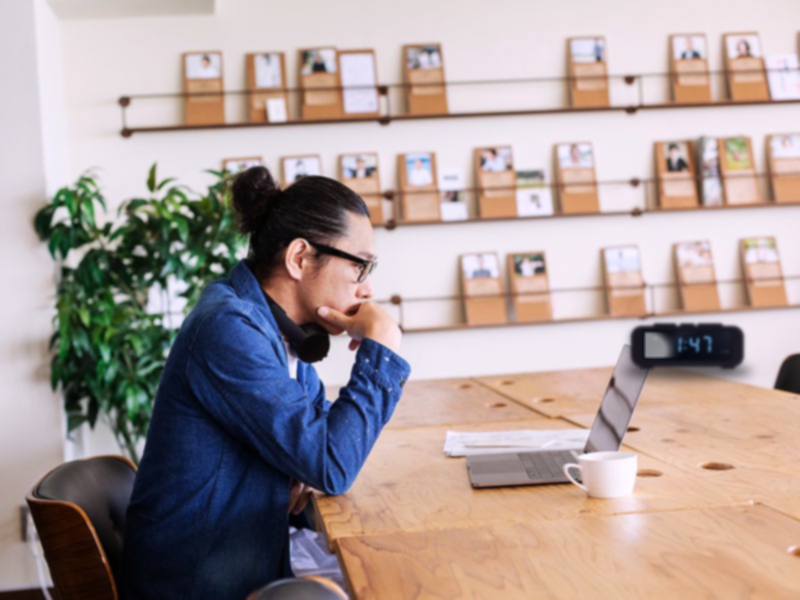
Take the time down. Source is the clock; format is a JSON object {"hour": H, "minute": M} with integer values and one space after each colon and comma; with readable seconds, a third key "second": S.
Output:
{"hour": 1, "minute": 47}
